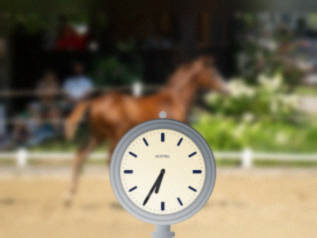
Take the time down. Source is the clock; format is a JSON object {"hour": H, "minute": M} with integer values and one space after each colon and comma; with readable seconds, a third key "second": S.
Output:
{"hour": 6, "minute": 35}
